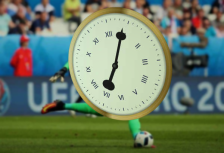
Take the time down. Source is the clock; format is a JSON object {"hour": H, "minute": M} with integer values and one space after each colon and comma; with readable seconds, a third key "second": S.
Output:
{"hour": 7, "minute": 4}
